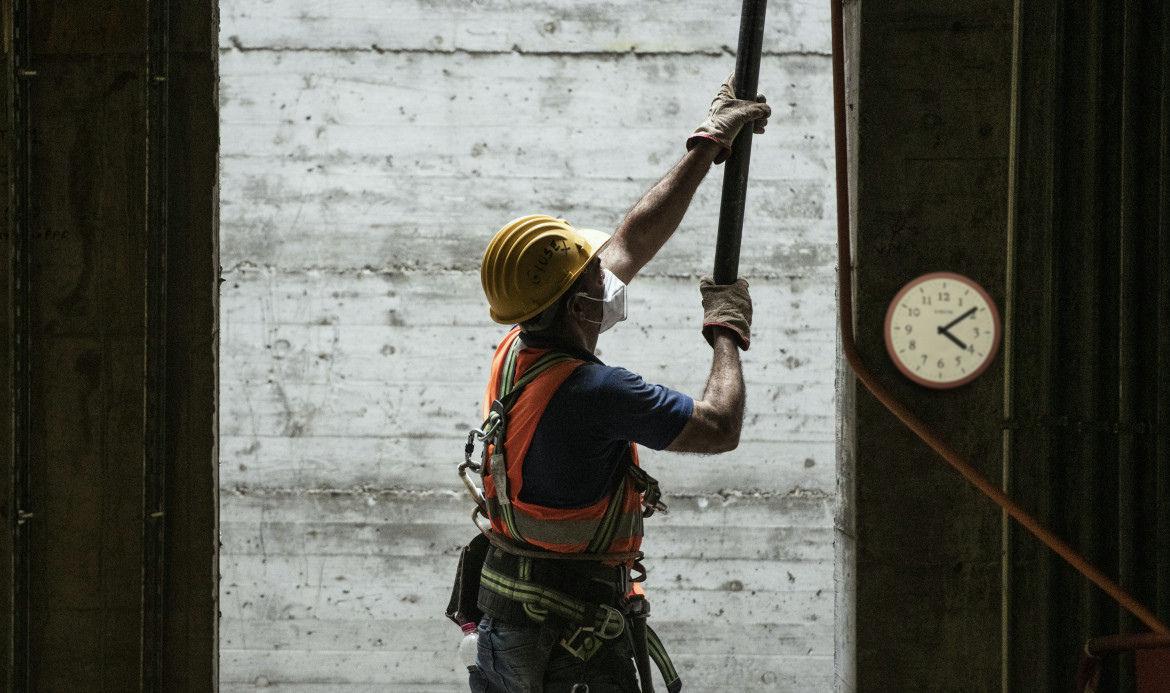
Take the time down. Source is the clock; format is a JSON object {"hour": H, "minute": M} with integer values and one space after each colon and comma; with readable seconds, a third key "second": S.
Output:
{"hour": 4, "minute": 9}
